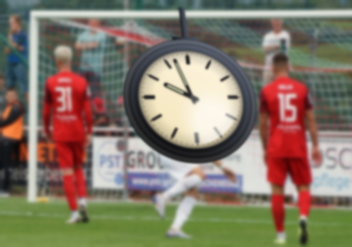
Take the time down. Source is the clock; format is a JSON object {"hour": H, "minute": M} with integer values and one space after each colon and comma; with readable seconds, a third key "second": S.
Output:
{"hour": 9, "minute": 57}
